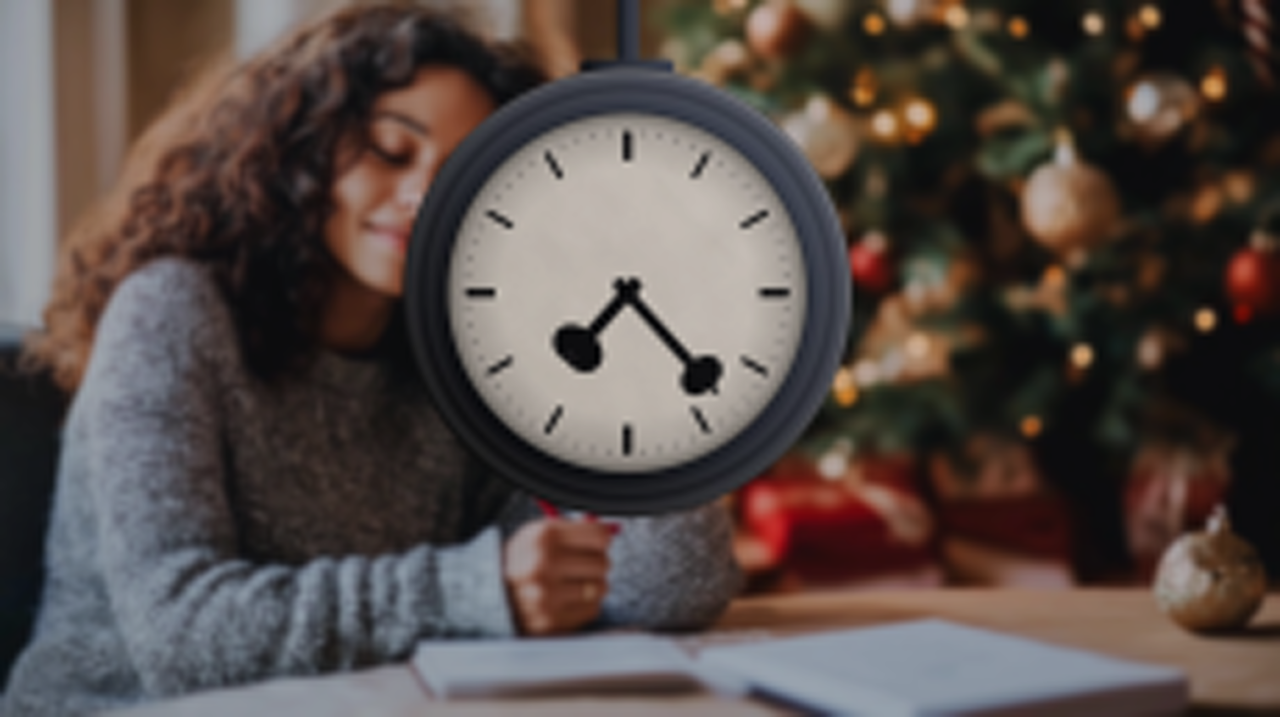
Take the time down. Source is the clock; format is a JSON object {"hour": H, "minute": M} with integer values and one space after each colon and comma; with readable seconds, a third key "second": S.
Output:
{"hour": 7, "minute": 23}
